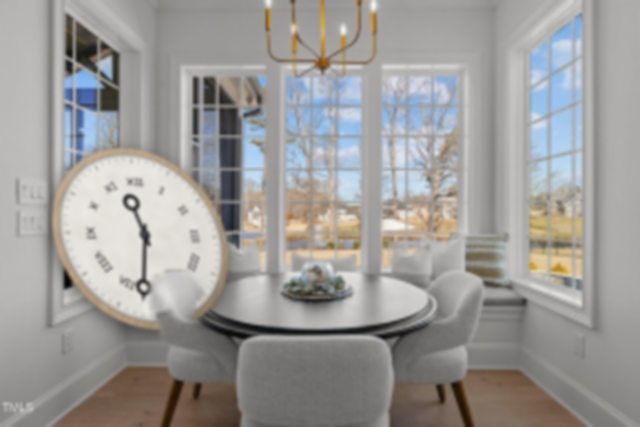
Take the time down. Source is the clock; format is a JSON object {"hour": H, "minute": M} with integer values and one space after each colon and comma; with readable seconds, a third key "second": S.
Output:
{"hour": 11, "minute": 32}
